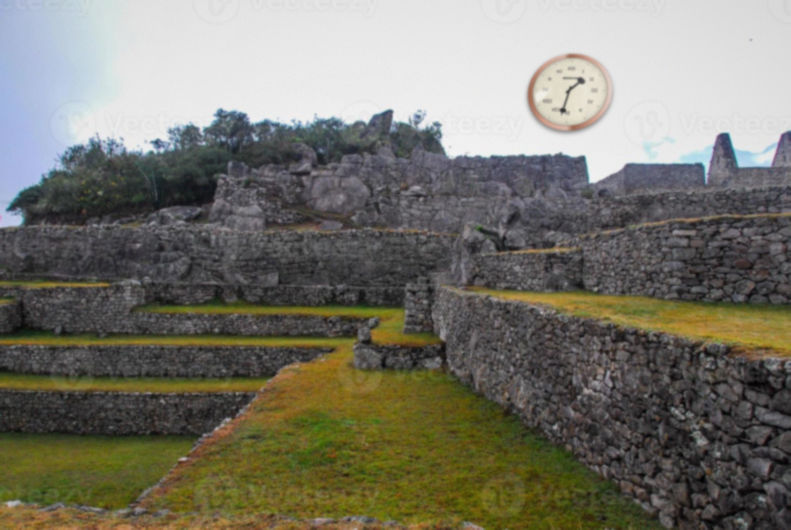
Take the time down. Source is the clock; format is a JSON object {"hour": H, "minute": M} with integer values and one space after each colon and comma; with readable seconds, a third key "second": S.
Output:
{"hour": 1, "minute": 32}
